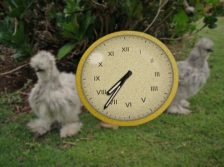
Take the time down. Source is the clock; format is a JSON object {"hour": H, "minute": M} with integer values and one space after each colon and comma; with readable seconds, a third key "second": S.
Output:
{"hour": 7, "minute": 36}
